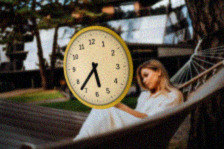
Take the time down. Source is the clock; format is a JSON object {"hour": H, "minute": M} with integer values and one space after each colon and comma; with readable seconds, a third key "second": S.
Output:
{"hour": 5, "minute": 37}
